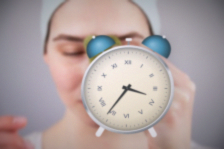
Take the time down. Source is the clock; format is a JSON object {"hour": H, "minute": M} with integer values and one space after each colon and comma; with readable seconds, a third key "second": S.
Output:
{"hour": 3, "minute": 36}
